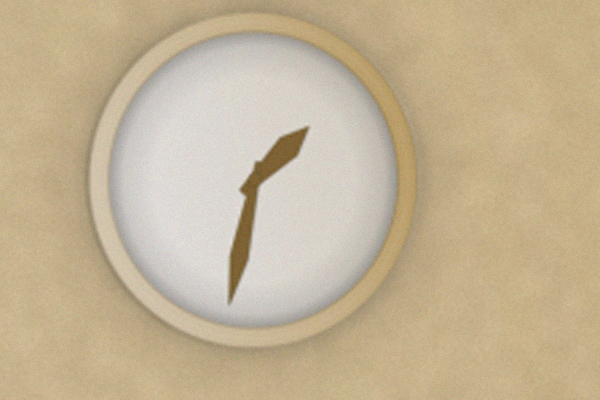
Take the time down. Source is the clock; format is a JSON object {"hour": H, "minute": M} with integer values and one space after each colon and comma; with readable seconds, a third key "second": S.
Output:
{"hour": 1, "minute": 32}
